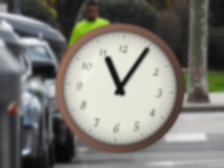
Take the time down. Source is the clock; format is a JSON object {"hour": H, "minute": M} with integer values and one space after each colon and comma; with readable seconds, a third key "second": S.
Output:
{"hour": 11, "minute": 5}
